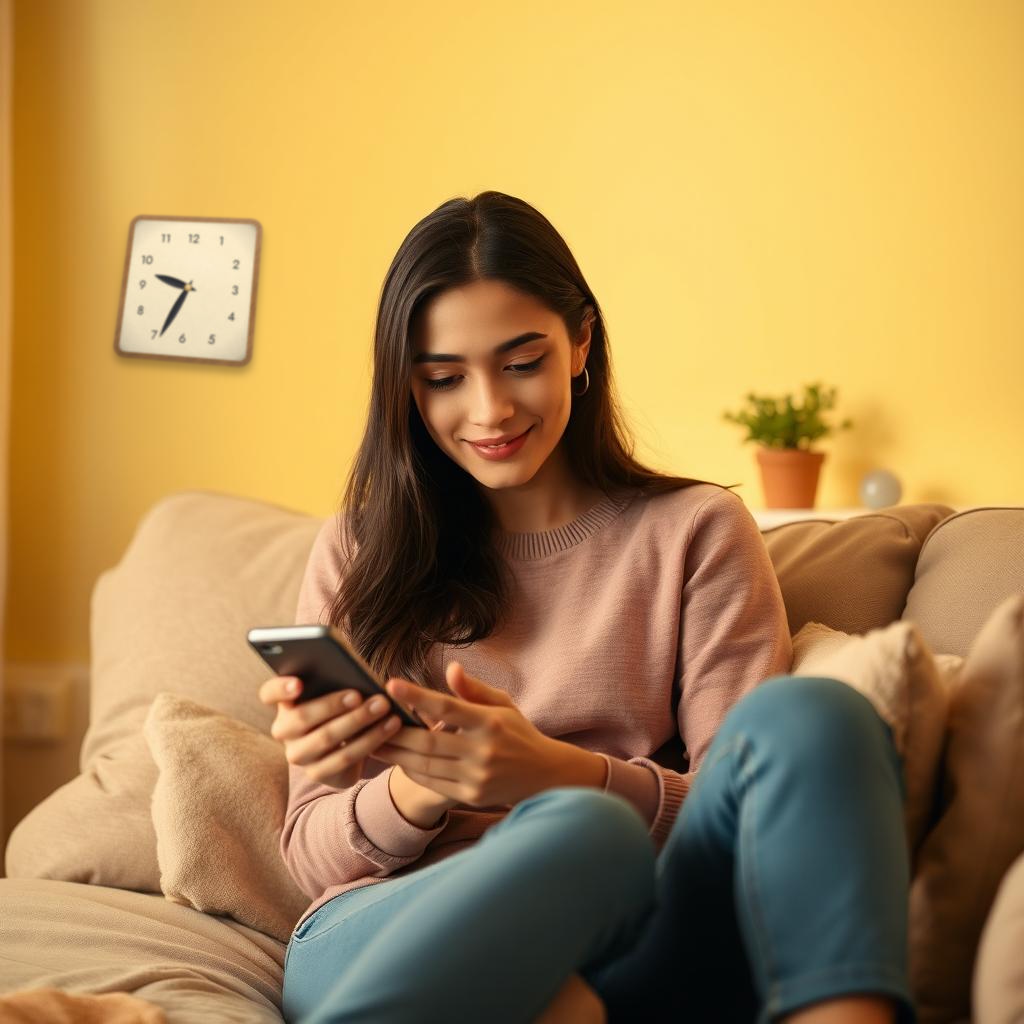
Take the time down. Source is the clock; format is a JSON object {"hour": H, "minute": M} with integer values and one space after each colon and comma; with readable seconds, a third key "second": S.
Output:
{"hour": 9, "minute": 34}
